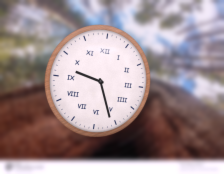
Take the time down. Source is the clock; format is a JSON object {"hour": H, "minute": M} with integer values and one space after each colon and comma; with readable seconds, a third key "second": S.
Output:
{"hour": 9, "minute": 26}
